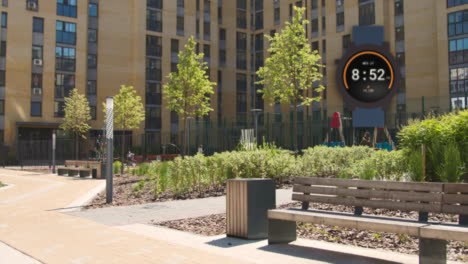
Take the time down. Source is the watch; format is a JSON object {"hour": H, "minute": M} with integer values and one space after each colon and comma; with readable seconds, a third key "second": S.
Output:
{"hour": 8, "minute": 52}
